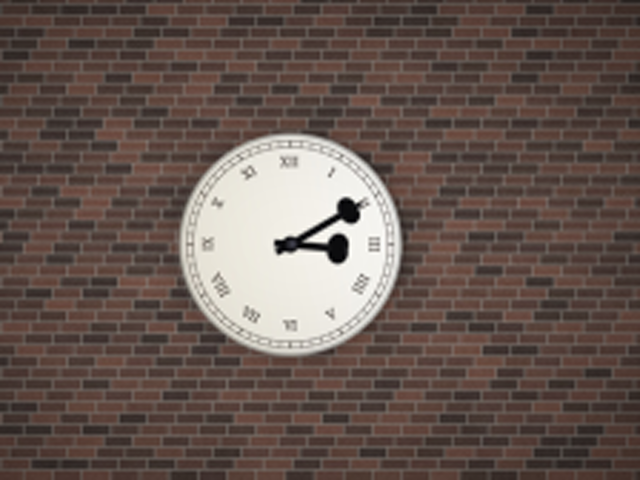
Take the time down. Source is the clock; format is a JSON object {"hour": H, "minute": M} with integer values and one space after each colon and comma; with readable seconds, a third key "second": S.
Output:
{"hour": 3, "minute": 10}
